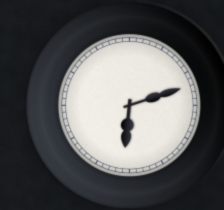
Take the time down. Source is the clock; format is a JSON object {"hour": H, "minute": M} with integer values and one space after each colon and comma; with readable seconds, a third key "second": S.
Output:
{"hour": 6, "minute": 12}
